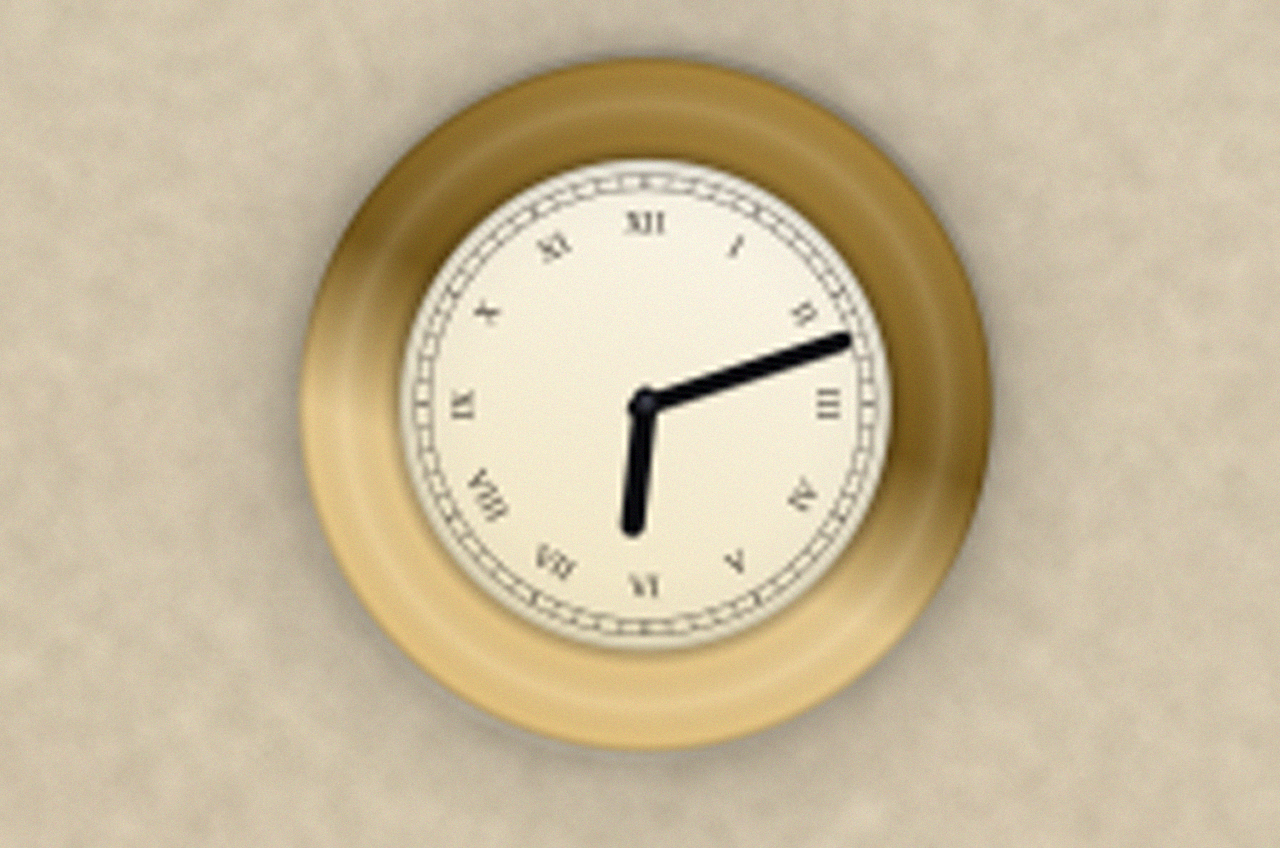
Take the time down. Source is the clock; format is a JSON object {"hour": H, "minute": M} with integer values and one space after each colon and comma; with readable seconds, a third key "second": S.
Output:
{"hour": 6, "minute": 12}
